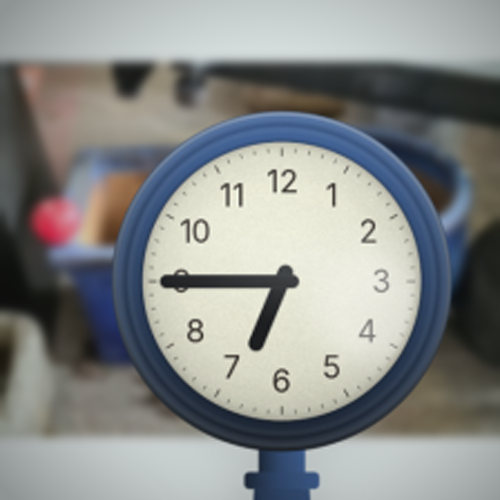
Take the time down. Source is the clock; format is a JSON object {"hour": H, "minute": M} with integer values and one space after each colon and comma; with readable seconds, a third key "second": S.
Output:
{"hour": 6, "minute": 45}
